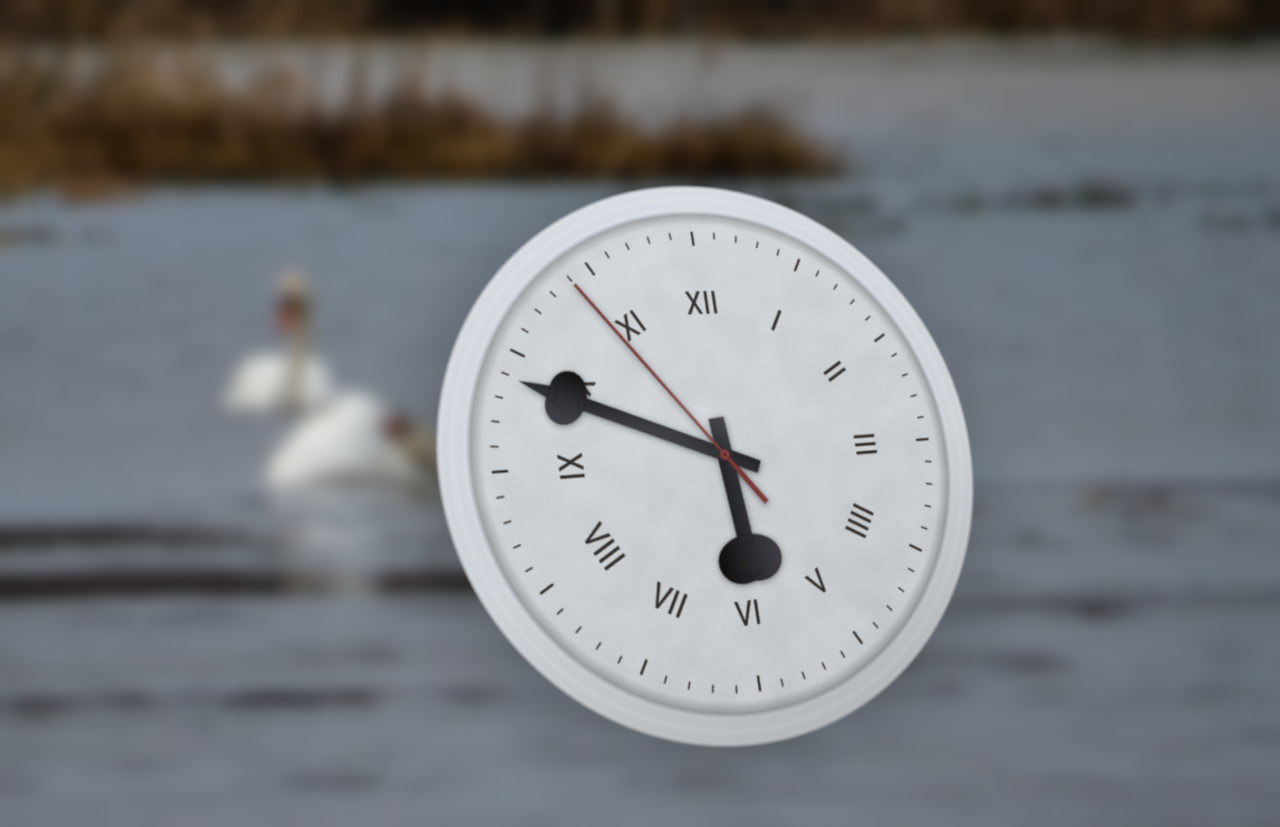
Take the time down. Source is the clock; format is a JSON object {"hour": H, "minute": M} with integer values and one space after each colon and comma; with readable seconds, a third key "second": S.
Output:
{"hour": 5, "minute": 48, "second": 54}
